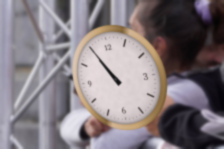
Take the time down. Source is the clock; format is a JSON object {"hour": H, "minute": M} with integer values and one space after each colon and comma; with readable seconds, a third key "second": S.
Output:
{"hour": 10, "minute": 55}
